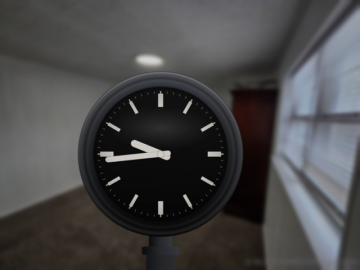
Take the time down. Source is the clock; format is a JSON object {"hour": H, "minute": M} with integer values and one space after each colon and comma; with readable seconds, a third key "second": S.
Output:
{"hour": 9, "minute": 44}
